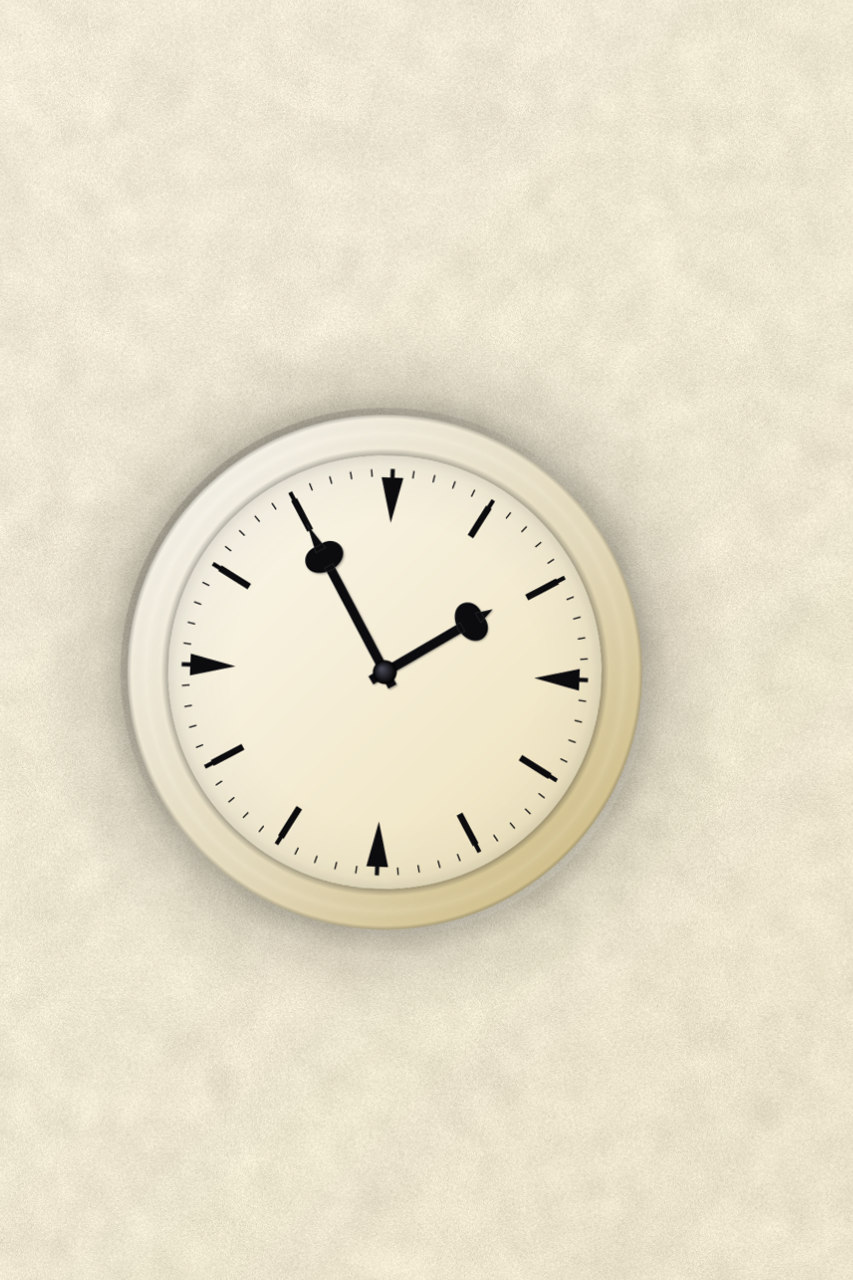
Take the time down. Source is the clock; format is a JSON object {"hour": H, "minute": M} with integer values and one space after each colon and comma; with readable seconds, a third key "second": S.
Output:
{"hour": 1, "minute": 55}
